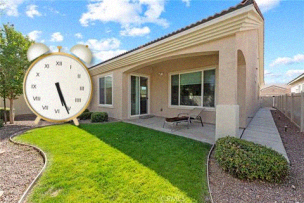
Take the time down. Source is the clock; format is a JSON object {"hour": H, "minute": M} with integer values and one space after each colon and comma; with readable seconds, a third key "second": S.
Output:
{"hour": 5, "minute": 26}
